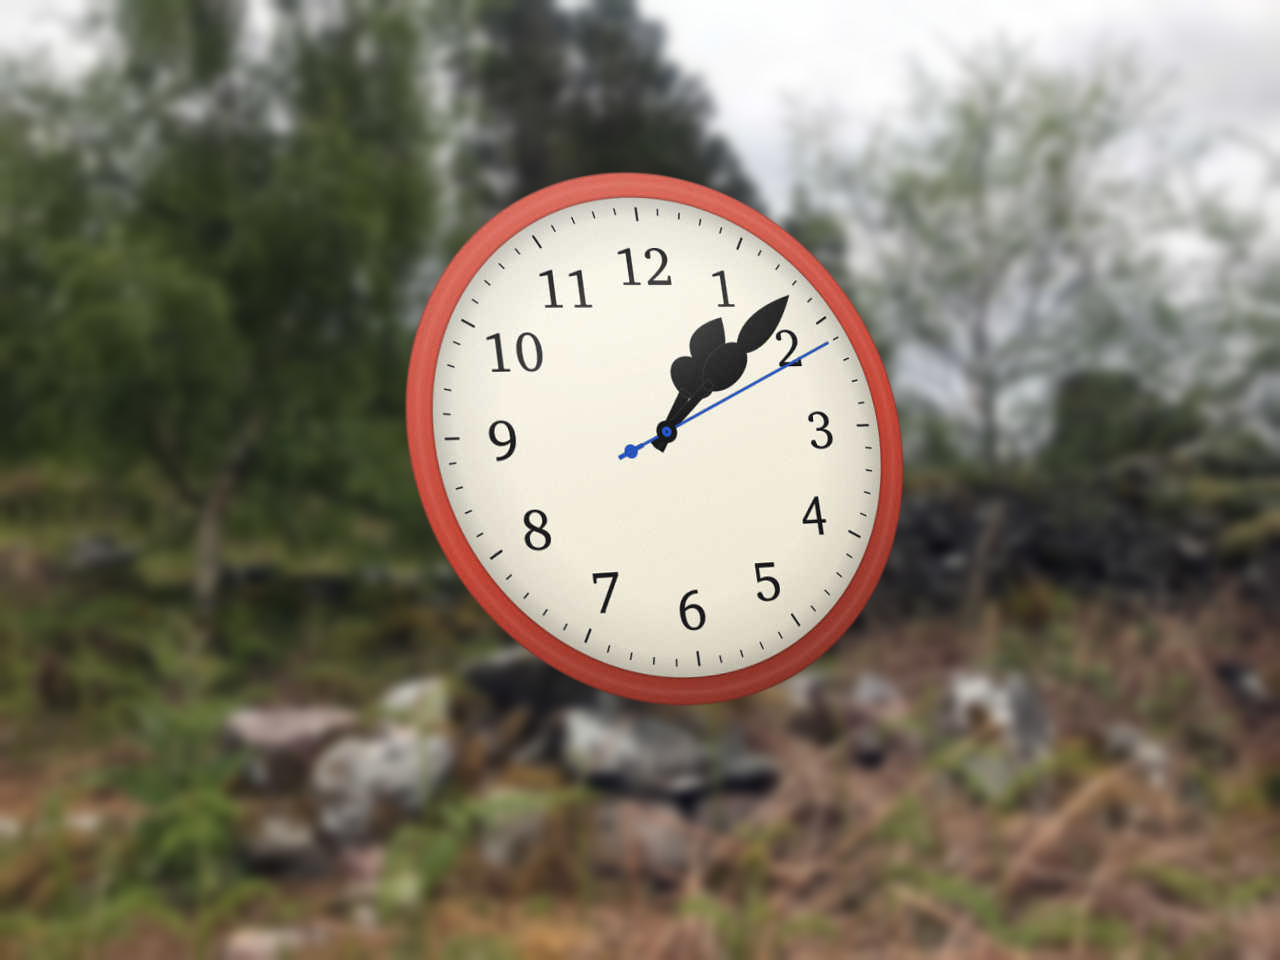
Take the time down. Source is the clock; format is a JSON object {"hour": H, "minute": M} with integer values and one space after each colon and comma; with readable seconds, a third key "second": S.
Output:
{"hour": 1, "minute": 8, "second": 11}
